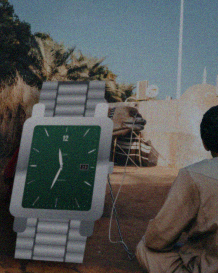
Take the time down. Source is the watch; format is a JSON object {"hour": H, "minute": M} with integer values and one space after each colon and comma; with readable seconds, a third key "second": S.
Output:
{"hour": 11, "minute": 33}
